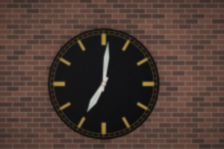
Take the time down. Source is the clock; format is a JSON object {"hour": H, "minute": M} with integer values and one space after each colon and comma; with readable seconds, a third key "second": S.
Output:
{"hour": 7, "minute": 1}
